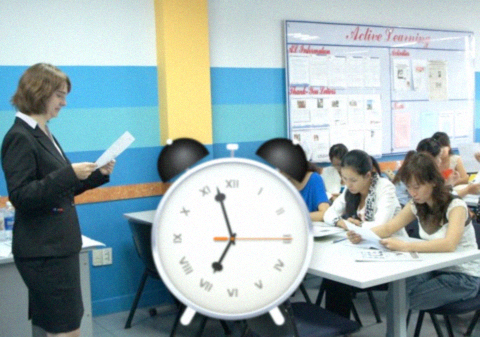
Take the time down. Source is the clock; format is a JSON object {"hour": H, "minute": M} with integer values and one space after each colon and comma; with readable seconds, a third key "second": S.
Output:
{"hour": 6, "minute": 57, "second": 15}
